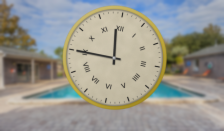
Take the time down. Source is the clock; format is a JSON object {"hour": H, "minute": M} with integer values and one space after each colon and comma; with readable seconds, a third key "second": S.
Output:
{"hour": 11, "minute": 45}
